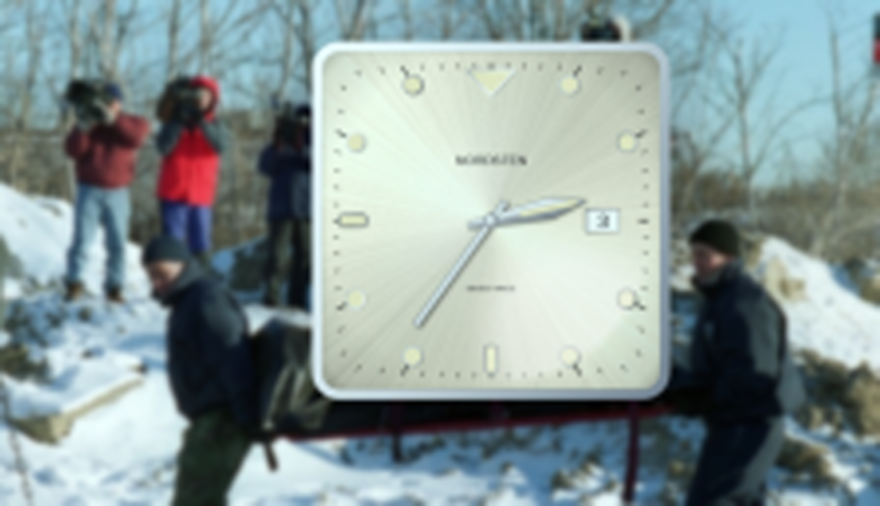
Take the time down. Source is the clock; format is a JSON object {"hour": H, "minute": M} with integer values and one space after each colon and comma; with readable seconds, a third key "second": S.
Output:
{"hour": 2, "minute": 36}
